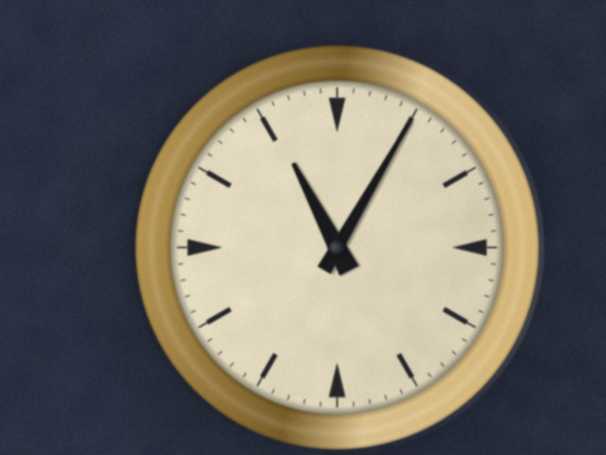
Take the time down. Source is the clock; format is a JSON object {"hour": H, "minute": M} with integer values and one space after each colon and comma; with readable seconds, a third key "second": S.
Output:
{"hour": 11, "minute": 5}
